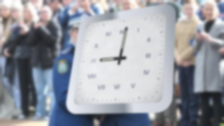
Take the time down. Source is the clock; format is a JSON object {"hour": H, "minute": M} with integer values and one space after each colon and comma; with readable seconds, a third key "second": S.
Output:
{"hour": 9, "minute": 1}
